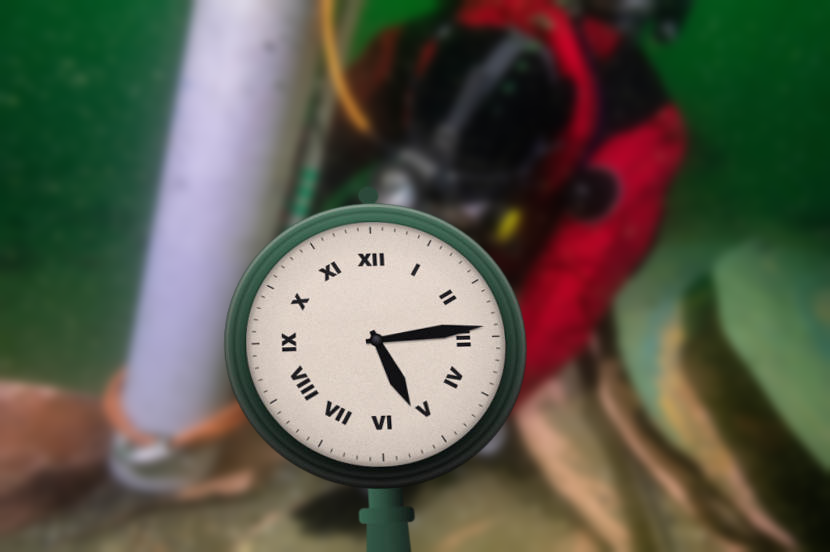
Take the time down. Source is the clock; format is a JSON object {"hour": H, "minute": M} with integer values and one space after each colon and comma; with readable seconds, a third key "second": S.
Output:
{"hour": 5, "minute": 14}
